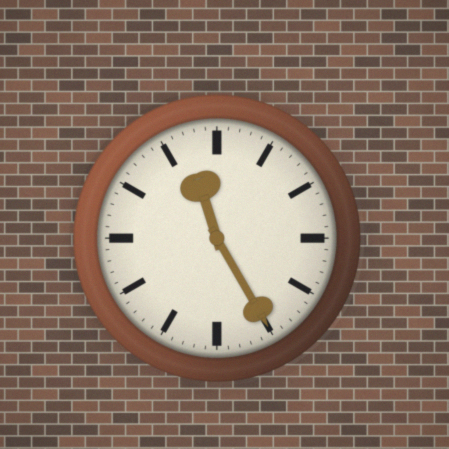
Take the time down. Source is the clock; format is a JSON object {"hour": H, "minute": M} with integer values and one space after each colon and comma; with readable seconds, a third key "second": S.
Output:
{"hour": 11, "minute": 25}
